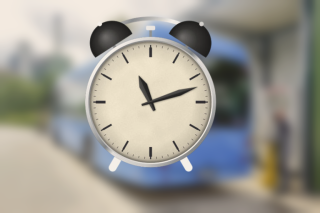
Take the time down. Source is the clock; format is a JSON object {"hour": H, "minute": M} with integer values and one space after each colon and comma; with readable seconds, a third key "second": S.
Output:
{"hour": 11, "minute": 12}
